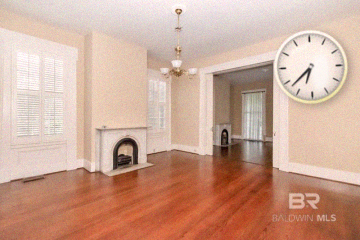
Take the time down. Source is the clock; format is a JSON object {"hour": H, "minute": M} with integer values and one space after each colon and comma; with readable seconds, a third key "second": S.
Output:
{"hour": 6, "minute": 38}
